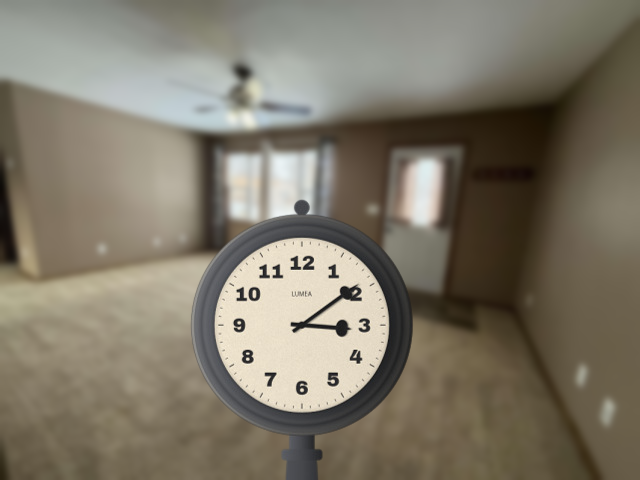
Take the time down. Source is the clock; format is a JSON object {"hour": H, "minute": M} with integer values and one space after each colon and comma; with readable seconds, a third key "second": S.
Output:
{"hour": 3, "minute": 9}
